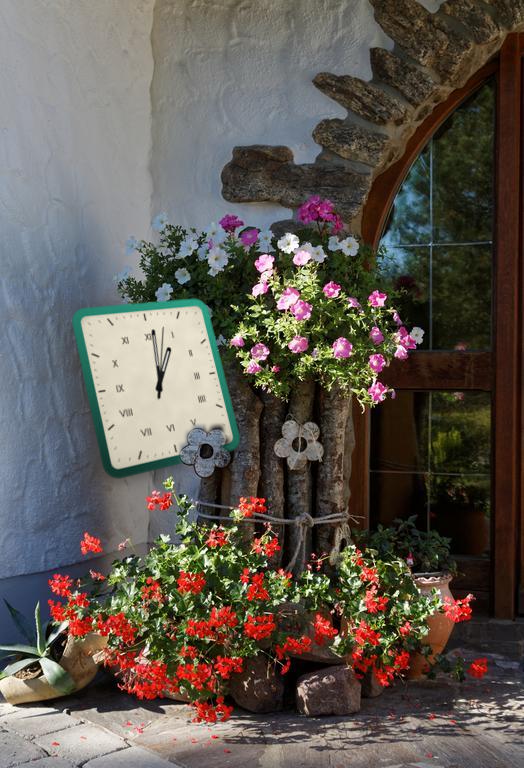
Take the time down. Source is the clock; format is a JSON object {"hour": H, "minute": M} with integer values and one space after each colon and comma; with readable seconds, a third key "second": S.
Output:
{"hour": 1, "minute": 1, "second": 3}
